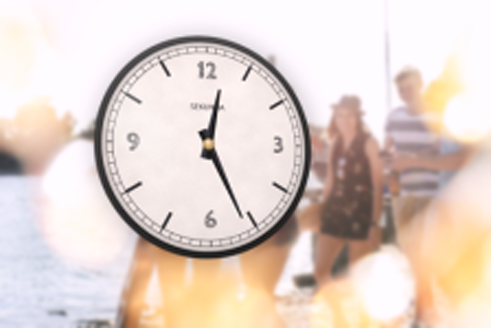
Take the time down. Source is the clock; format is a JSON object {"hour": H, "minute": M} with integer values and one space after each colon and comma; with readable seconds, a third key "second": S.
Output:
{"hour": 12, "minute": 26}
